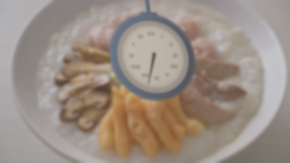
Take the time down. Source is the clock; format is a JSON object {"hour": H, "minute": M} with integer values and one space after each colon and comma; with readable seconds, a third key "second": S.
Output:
{"hour": 6, "minute": 33}
